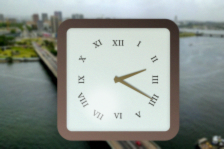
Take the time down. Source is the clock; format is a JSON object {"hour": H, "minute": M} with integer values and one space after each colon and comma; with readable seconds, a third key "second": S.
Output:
{"hour": 2, "minute": 20}
